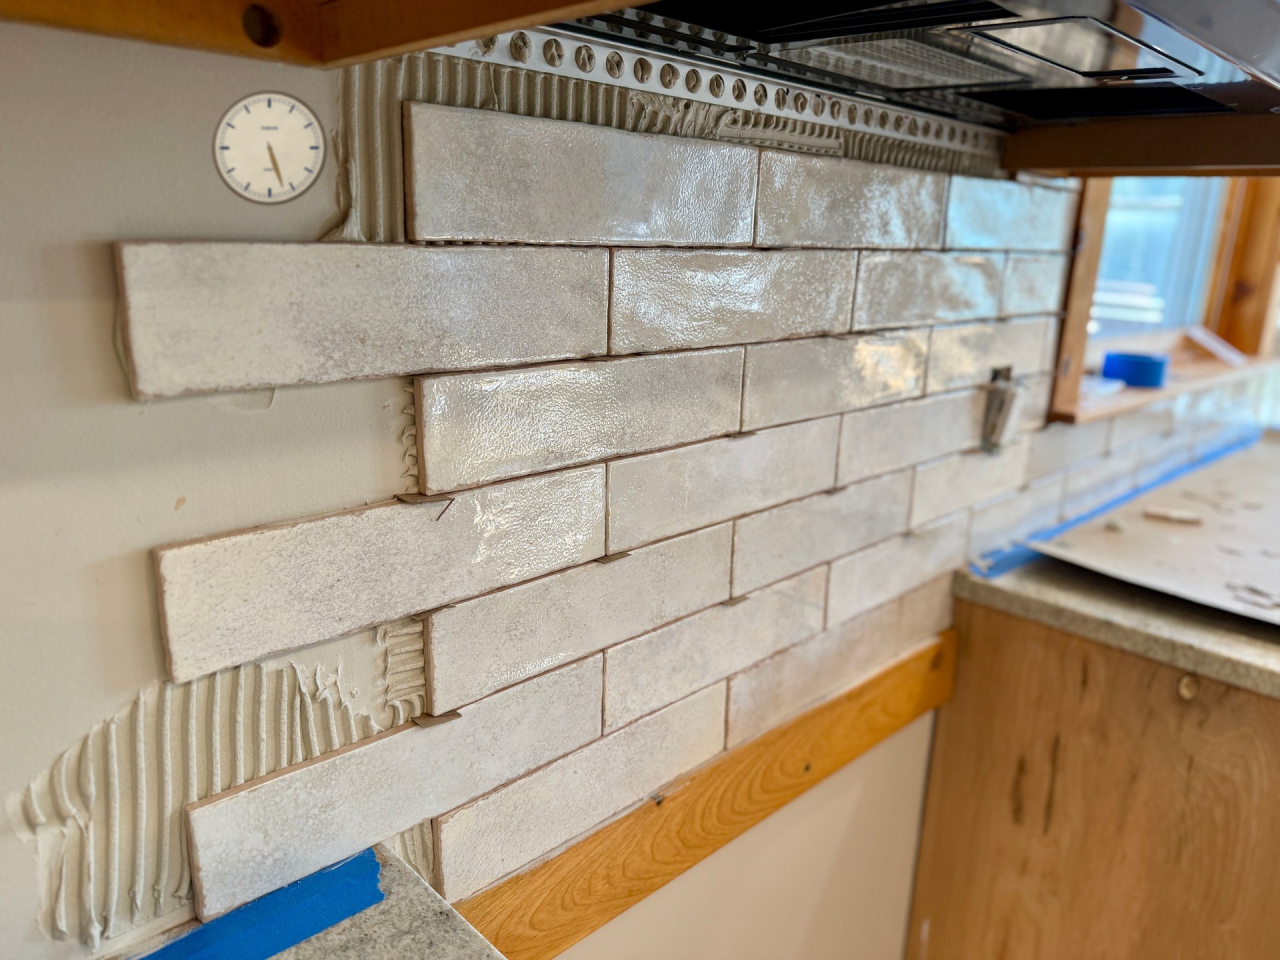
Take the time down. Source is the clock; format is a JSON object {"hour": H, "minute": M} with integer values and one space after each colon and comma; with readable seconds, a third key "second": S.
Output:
{"hour": 5, "minute": 27}
